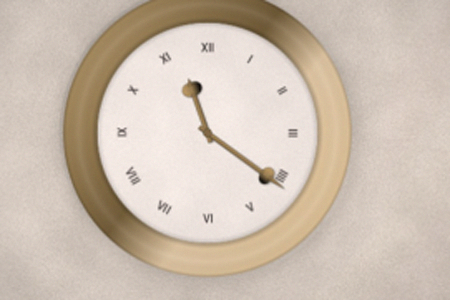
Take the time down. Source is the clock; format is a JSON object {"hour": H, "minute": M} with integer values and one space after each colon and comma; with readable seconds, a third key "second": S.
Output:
{"hour": 11, "minute": 21}
